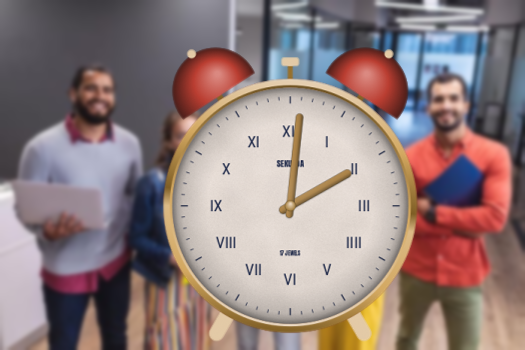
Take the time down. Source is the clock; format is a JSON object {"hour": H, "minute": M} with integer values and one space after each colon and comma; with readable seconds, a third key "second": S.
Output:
{"hour": 2, "minute": 1}
